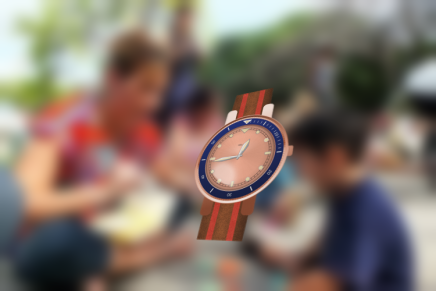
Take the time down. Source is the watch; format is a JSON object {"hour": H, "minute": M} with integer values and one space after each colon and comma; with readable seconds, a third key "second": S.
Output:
{"hour": 12, "minute": 44}
